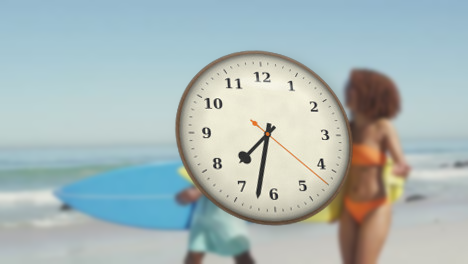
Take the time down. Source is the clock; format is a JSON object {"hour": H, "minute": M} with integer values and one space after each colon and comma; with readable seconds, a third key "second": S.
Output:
{"hour": 7, "minute": 32, "second": 22}
